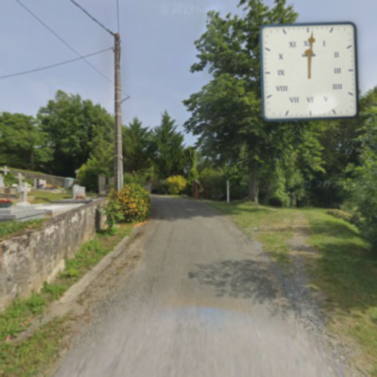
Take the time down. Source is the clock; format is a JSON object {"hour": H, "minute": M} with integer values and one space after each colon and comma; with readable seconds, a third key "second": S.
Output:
{"hour": 12, "minute": 1}
